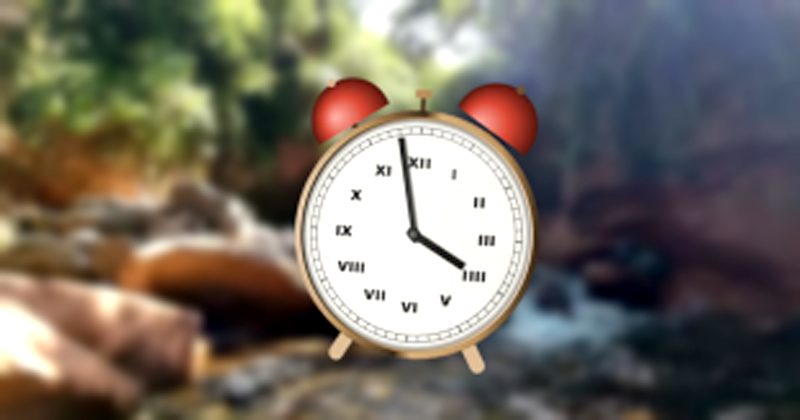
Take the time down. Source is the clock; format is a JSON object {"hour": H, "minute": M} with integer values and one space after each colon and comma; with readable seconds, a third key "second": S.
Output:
{"hour": 3, "minute": 58}
